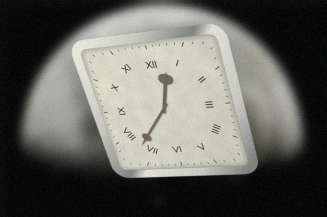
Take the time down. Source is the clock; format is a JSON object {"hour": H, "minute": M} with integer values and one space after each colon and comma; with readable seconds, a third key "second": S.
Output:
{"hour": 12, "minute": 37}
